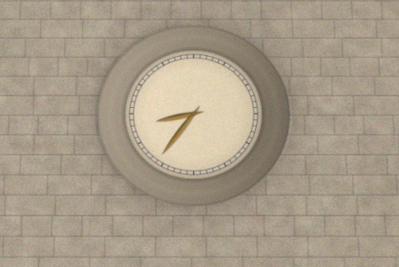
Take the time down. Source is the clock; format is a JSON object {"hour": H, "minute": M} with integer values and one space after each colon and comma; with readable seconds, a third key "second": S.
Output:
{"hour": 8, "minute": 36}
